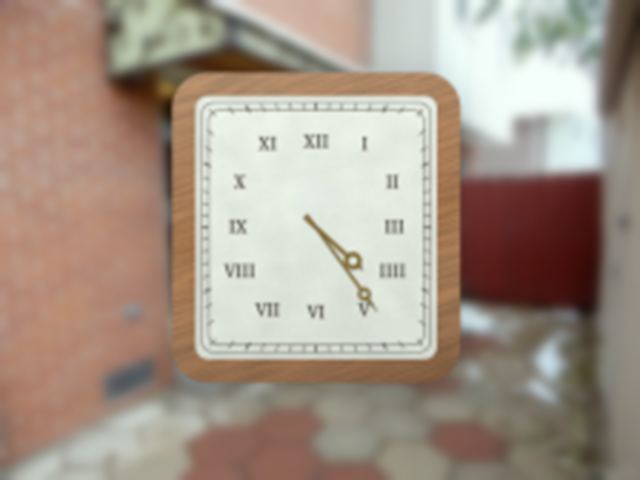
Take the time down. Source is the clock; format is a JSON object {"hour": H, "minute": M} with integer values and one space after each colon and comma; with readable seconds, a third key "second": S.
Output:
{"hour": 4, "minute": 24}
